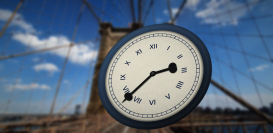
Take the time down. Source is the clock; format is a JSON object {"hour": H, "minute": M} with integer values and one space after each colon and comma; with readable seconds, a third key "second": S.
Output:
{"hour": 2, "minute": 38}
